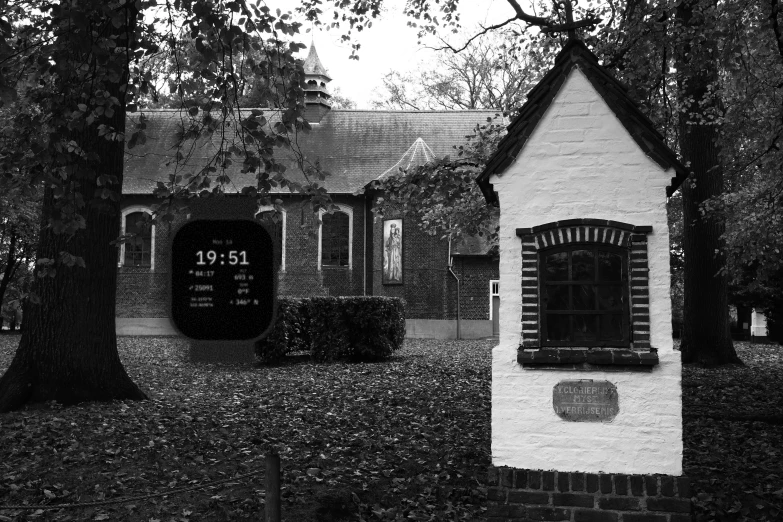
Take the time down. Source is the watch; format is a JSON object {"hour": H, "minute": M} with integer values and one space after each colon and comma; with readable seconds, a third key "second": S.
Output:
{"hour": 19, "minute": 51}
